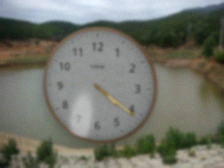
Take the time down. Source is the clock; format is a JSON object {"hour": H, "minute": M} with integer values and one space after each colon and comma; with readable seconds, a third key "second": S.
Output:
{"hour": 4, "minute": 21}
